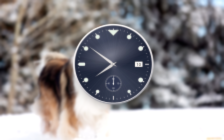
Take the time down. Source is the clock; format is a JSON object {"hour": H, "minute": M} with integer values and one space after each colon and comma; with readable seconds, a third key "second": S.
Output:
{"hour": 7, "minute": 51}
